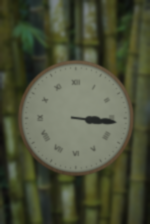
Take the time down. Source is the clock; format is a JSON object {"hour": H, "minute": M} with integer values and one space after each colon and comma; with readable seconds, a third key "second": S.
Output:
{"hour": 3, "minute": 16}
